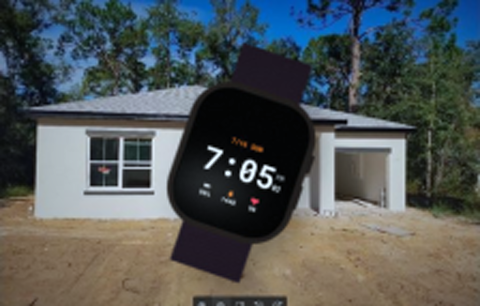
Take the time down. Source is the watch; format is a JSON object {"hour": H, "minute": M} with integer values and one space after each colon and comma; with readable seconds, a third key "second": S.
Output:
{"hour": 7, "minute": 5}
